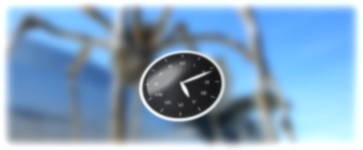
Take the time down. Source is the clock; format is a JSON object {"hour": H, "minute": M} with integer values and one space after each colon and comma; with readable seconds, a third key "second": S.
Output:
{"hour": 5, "minute": 11}
